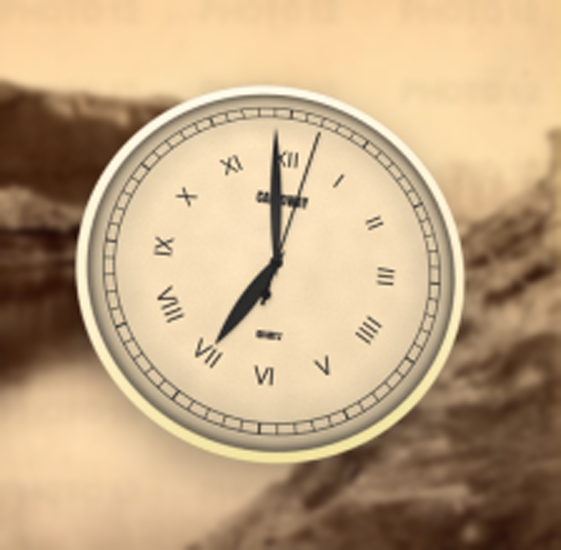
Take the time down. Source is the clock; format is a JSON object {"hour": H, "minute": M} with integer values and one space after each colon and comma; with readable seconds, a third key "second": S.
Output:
{"hour": 6, "minute": 59, "second": 2}
